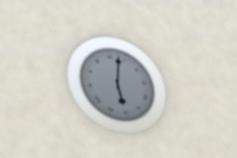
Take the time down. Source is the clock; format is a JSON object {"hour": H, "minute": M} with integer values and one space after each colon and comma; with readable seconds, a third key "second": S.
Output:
{"hour": 6, "minute": 3}
